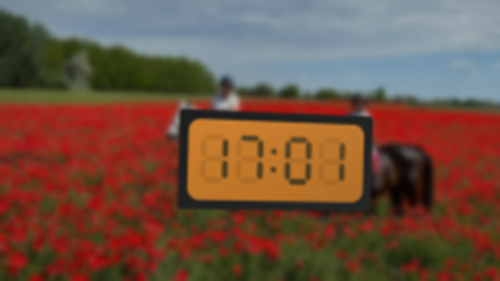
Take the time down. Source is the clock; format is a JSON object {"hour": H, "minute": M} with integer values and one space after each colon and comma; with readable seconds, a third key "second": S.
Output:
{"hour": 17, "minute": 1}
